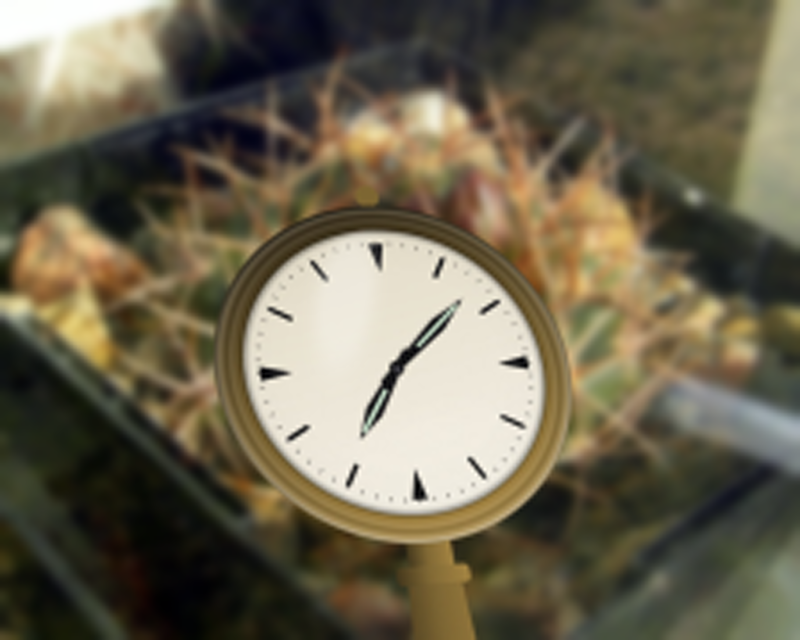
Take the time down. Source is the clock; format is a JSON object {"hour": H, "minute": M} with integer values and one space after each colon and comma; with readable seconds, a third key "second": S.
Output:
{"hour": 7, "minute": 8}
